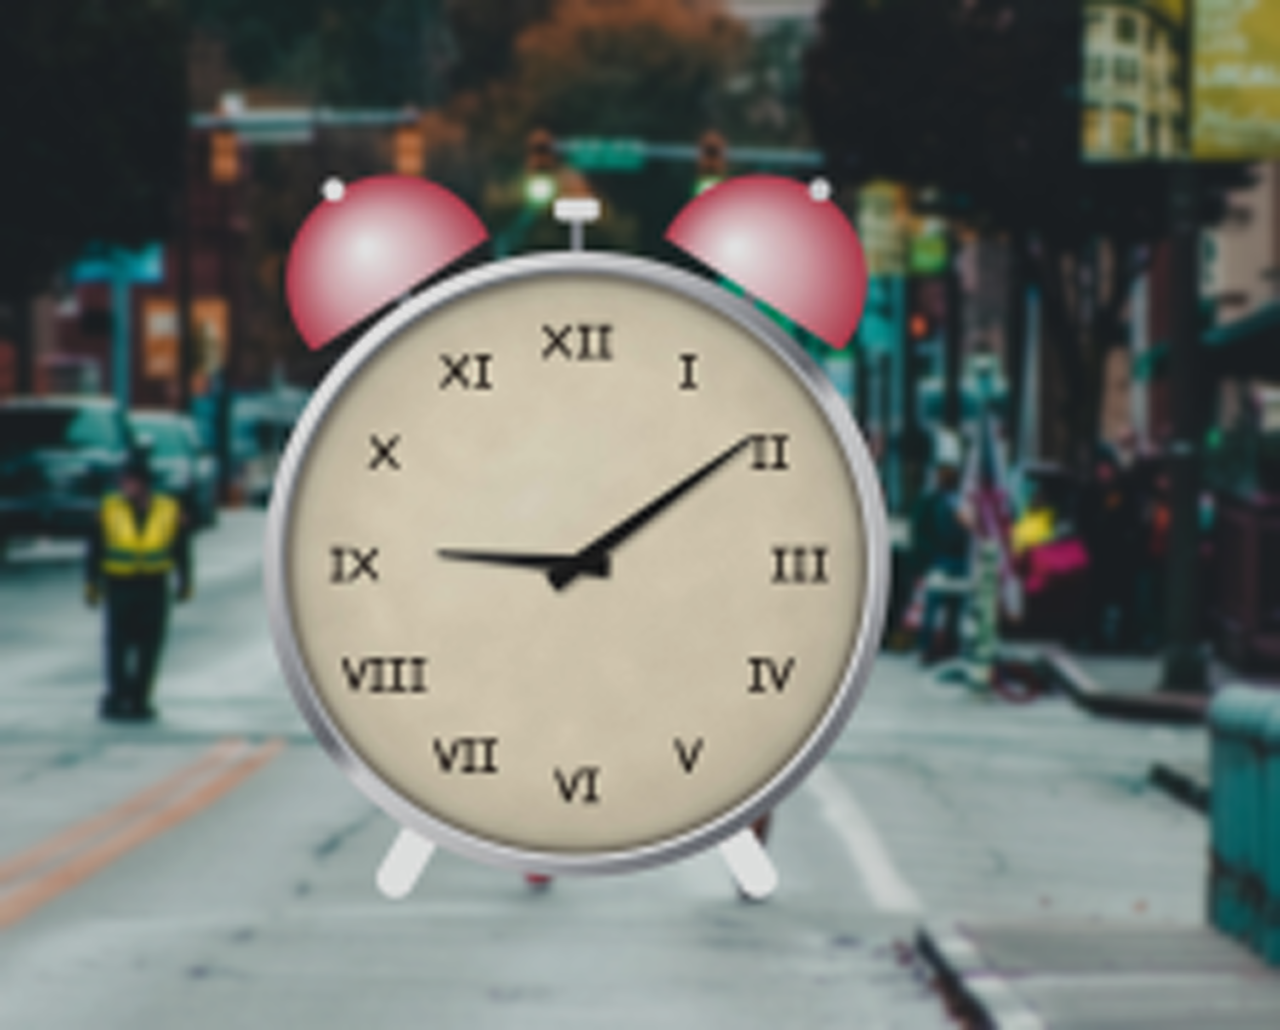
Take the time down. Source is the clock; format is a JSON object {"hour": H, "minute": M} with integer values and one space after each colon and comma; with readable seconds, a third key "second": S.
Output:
{"hour": 9, "minute": 9}
